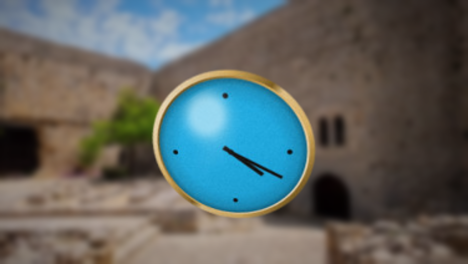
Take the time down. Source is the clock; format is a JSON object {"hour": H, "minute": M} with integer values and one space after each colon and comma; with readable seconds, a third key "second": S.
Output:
{"hour": 4, "minute": 20}
